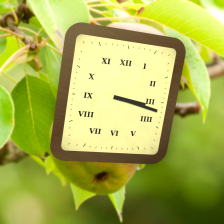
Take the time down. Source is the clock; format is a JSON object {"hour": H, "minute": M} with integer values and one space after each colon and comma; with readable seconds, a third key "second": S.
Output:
{"hour": 3, "minute": 17}
